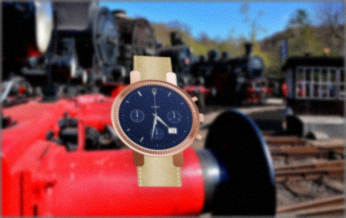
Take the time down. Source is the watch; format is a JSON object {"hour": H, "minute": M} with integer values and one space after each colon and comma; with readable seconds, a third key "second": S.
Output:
{"hour": 4, "minute": 32}
